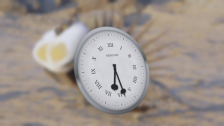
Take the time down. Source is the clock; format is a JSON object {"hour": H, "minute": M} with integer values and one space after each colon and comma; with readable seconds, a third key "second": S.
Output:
{"hour": 6, "minute": 28}
